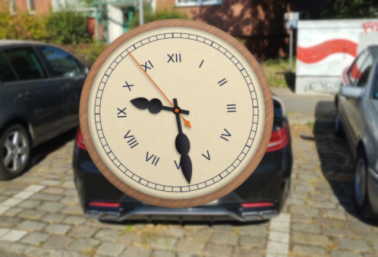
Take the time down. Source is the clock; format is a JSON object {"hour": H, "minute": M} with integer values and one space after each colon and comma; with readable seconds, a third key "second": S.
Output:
{"hour": 9, "minute": 28, "second": 54}
